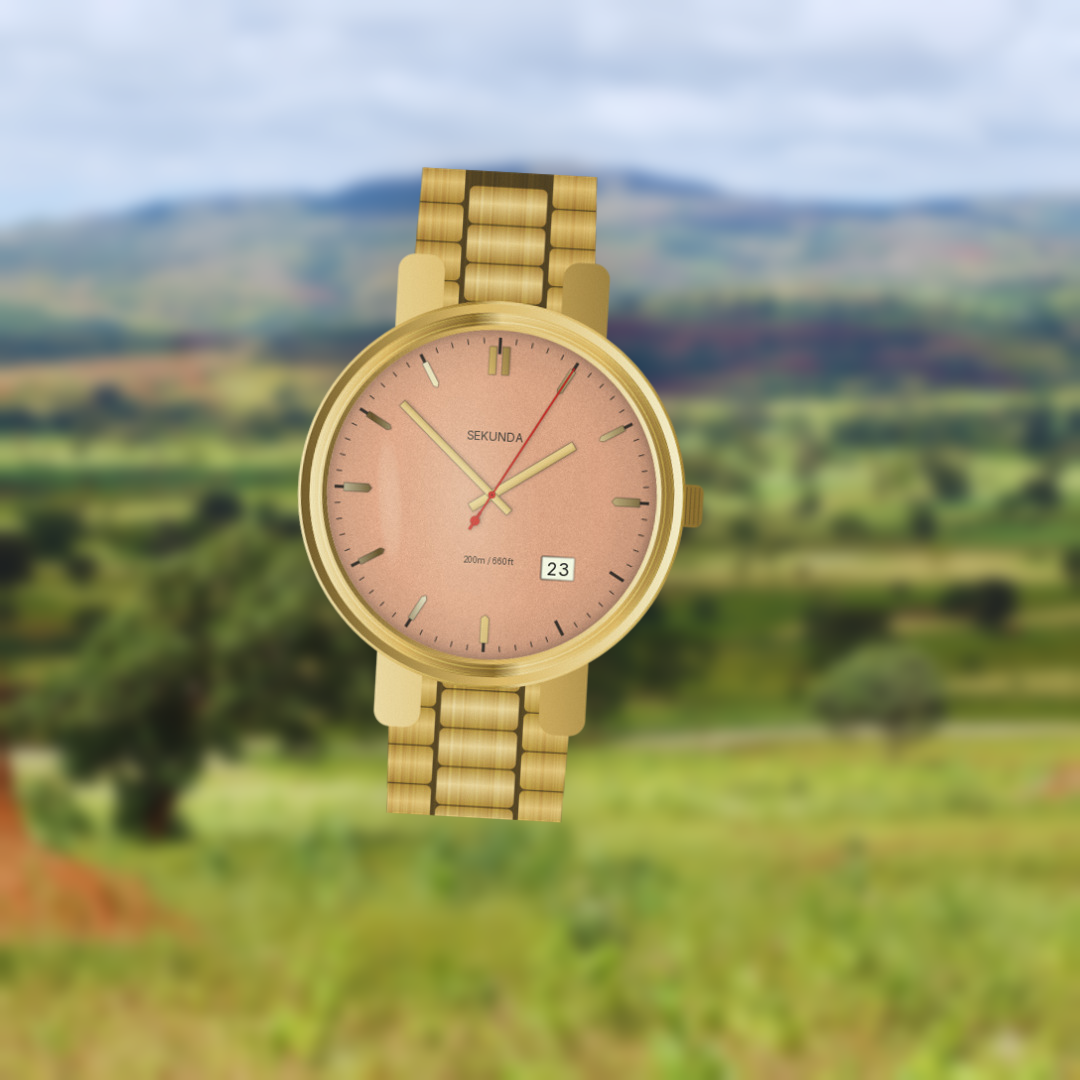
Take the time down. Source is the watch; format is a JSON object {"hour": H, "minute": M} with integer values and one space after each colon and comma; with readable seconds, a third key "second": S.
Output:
{"hour": 1, "minute": 52, "second": 5}
